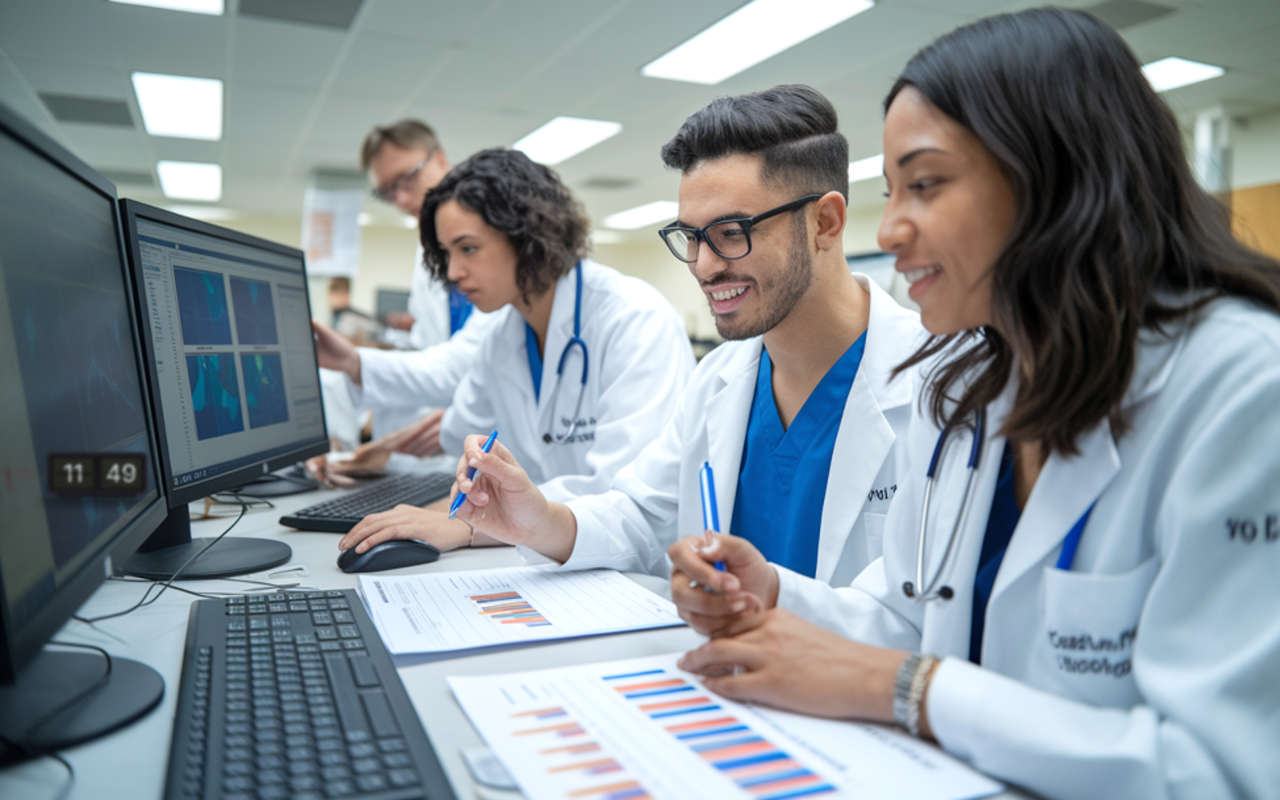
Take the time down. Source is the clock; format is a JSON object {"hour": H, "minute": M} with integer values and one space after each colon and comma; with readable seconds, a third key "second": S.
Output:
{"hour": 11, "minute": 49}
